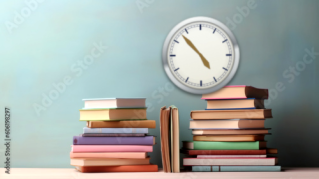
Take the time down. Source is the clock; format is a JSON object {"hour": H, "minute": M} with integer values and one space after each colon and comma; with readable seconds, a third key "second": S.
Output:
{"hour": 4, "minute": 53}
